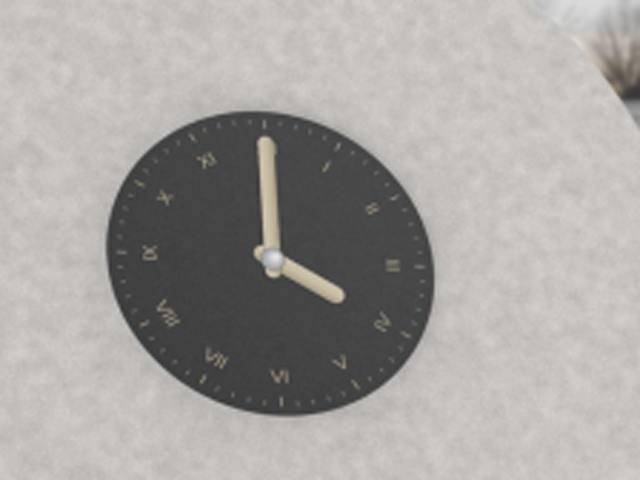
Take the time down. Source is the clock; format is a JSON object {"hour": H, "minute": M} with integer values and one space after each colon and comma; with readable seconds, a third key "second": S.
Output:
{"hour": 4, "minute": 0}
